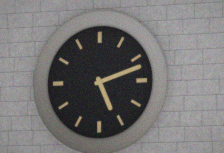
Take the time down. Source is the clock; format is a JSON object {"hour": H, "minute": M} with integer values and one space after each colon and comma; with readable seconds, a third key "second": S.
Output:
{"hour": 5, "minute": 12}
